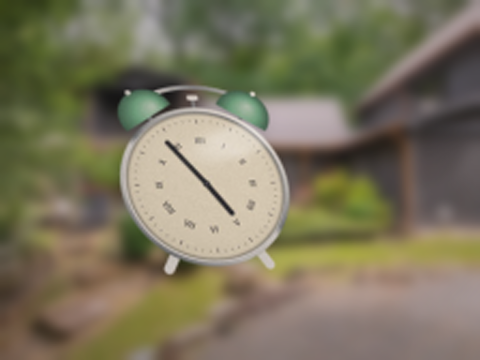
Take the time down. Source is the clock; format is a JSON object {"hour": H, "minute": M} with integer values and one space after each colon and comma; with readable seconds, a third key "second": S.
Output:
{"hour": 4, "minute": 54}
